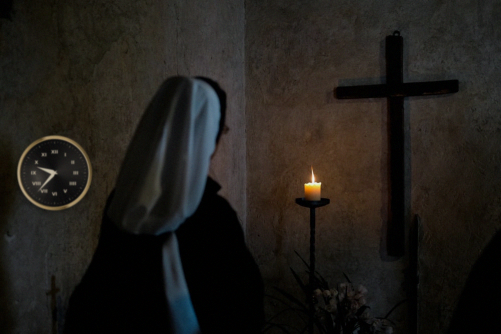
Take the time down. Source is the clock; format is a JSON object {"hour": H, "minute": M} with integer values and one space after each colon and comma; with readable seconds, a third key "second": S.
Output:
{"hour": 9, "minute": 37}
